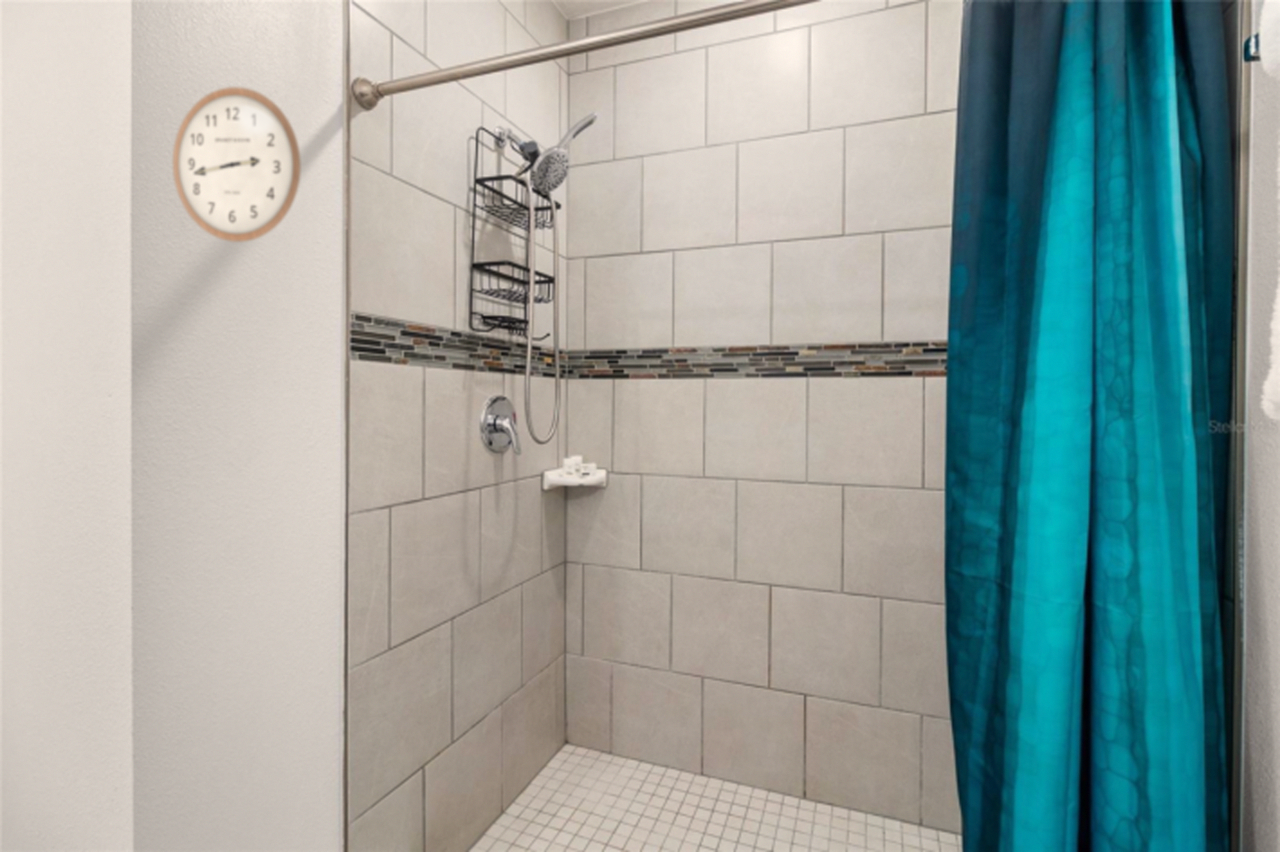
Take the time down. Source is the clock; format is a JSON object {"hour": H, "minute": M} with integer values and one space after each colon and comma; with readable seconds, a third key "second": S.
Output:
{"hour": 2, "minute": 43}
